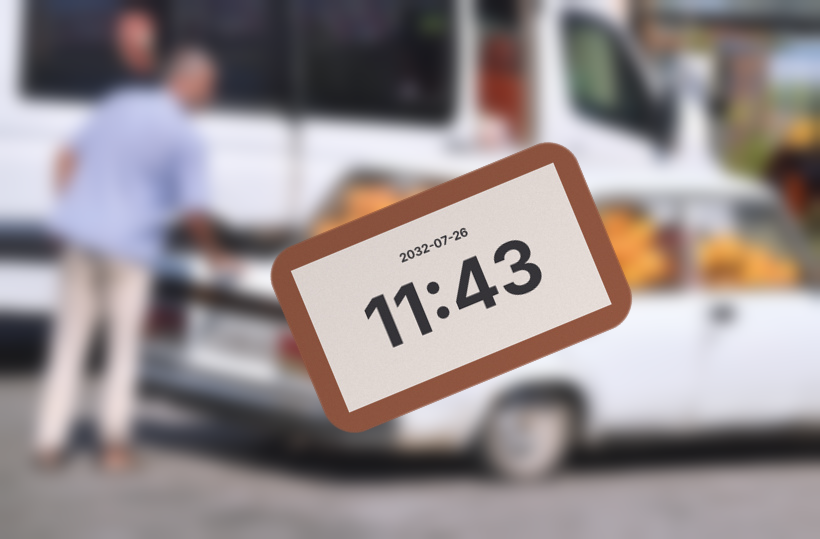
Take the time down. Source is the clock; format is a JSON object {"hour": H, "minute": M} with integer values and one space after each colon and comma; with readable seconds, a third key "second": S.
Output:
{"hour": 11, "minute": 43}
